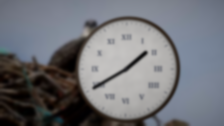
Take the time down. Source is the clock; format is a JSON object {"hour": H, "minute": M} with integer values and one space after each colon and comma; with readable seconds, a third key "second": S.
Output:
{"hour": 1, "minute": 40}
